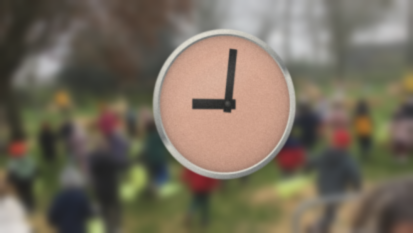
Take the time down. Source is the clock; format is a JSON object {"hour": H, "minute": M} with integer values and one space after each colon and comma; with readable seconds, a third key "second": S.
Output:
{"hour": 9, "minute": 1}
